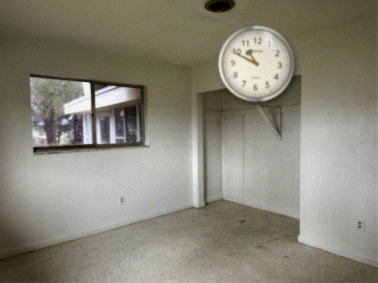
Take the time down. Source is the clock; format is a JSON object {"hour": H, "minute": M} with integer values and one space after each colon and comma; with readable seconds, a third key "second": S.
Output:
{"hour": 10, "minute": 49}
